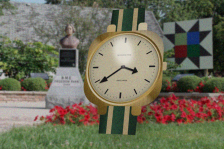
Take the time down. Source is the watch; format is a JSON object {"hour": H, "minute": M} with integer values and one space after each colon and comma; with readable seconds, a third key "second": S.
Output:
{"hour": 3, "minute": 39}
